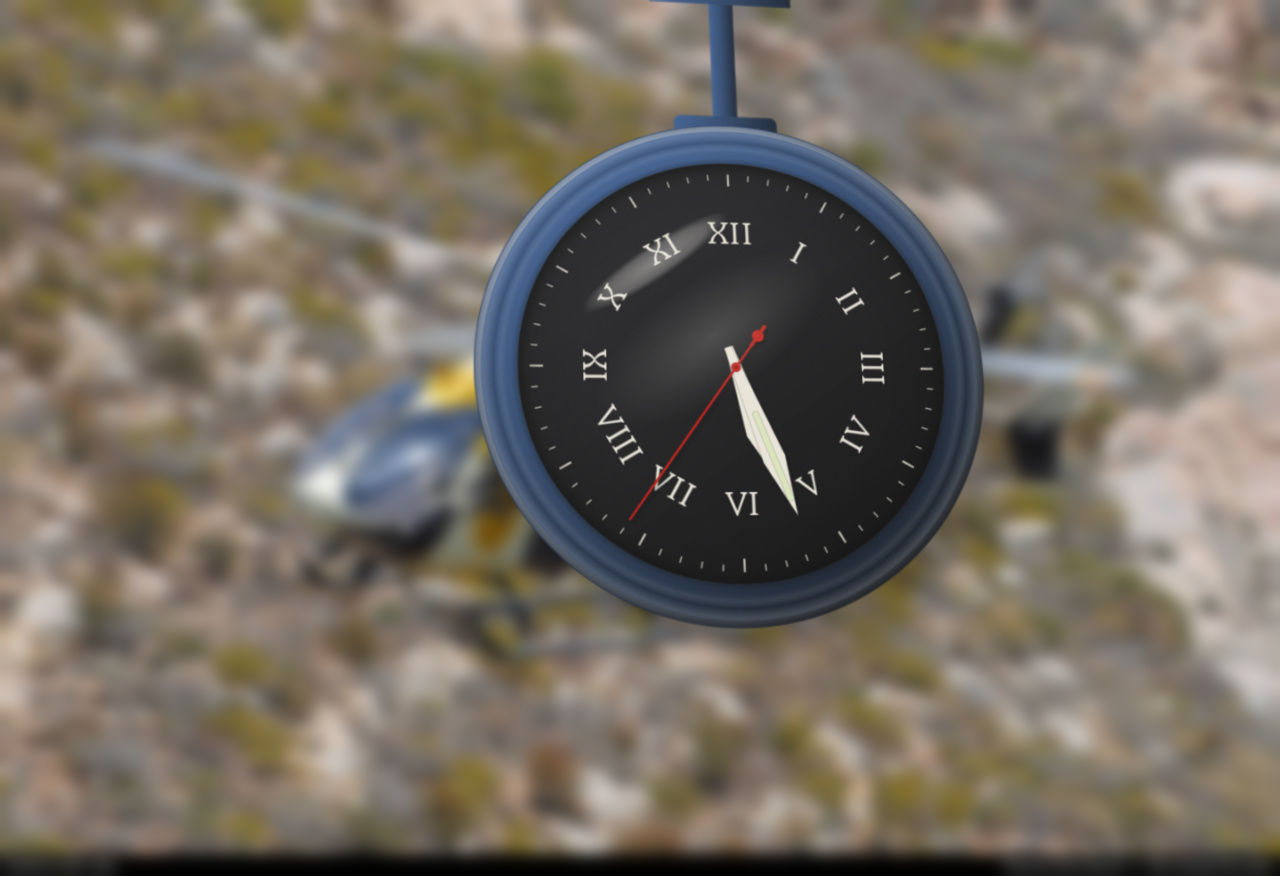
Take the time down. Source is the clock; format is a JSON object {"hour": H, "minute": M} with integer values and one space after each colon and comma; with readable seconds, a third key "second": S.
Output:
{"hour": 5, "minute": 26, "second": 36}
